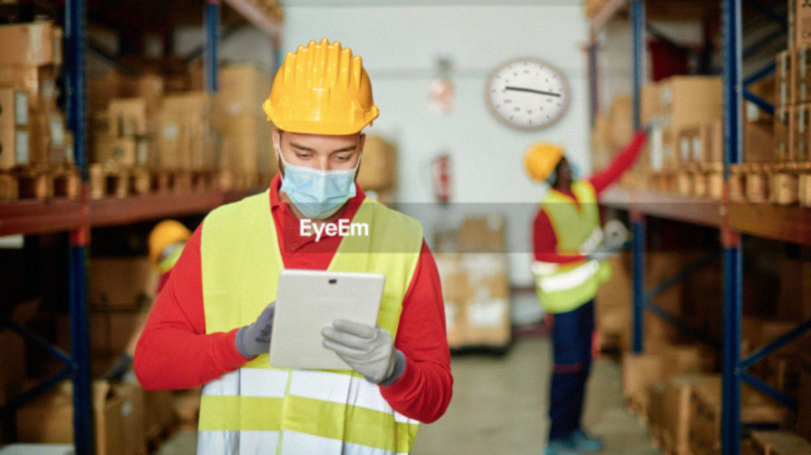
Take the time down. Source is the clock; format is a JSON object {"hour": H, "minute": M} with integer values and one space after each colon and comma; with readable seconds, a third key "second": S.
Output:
{"hour": 9, "minute": 17}
